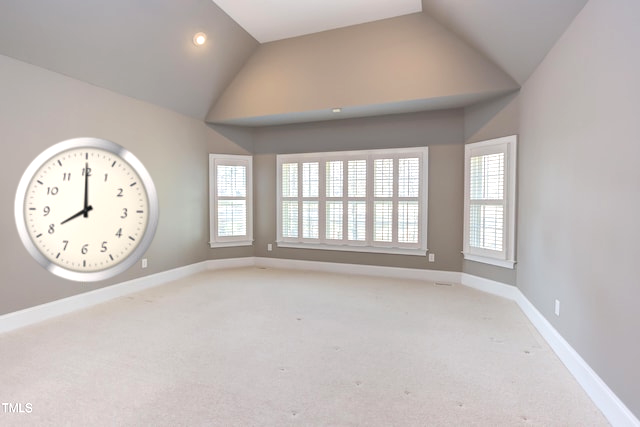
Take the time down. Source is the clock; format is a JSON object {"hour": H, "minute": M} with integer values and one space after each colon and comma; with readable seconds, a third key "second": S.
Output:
{"hour": 8, "minute": 0}
